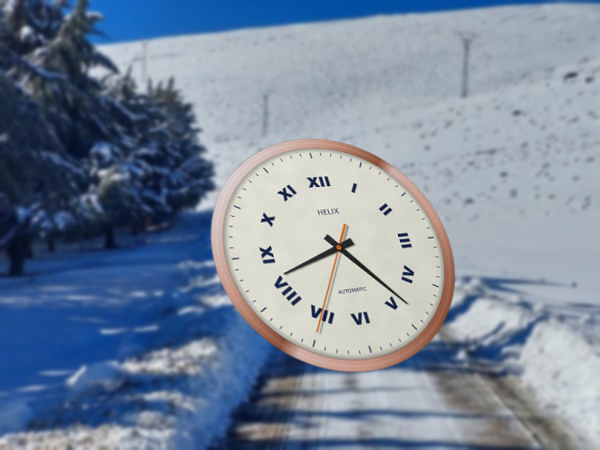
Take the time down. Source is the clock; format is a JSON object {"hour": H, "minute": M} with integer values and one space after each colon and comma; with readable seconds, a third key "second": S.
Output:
{"hour": 8, "minute": 23, "second": 35}
